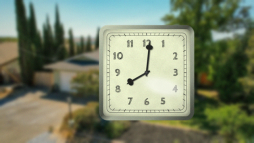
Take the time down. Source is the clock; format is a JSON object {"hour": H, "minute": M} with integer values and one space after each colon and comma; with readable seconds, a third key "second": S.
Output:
{"hour": 8, "minute": 1}
